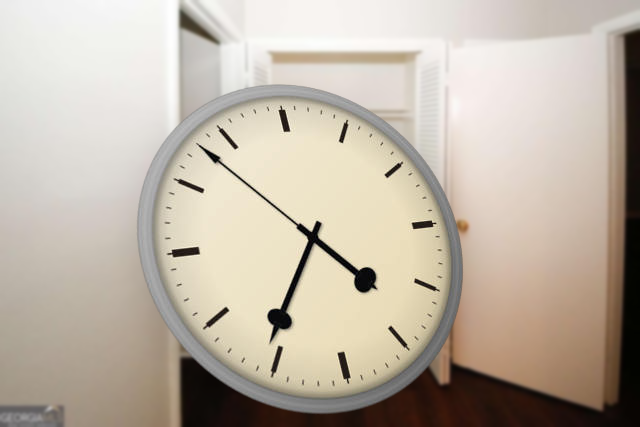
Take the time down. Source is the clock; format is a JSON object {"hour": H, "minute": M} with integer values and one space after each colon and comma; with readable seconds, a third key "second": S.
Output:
{"hour": 4, "minute": 35, "second": 53}
